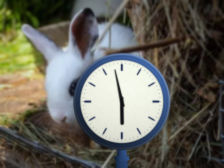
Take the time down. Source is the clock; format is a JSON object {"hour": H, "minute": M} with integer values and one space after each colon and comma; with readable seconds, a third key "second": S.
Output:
{"hour": 5, "minute": 58}
